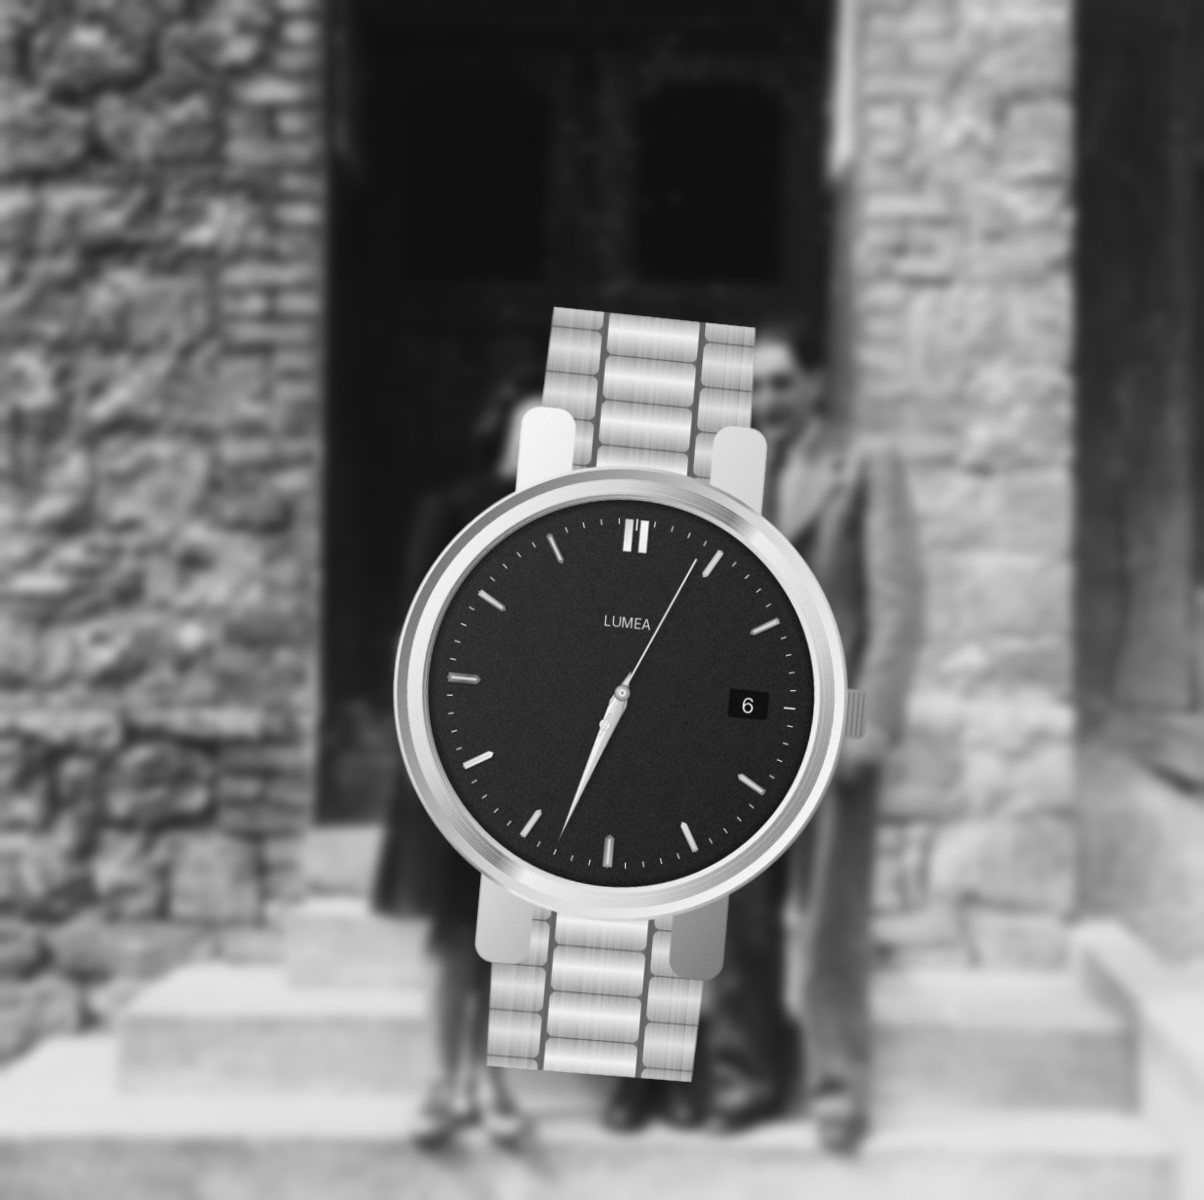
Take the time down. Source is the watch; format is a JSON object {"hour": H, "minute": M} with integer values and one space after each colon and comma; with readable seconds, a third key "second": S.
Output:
{"hour": 6, "minute": 33, "second": 4}
